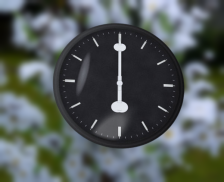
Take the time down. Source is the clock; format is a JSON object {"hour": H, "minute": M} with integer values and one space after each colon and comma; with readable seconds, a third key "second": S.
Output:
{"hour": 6, "minute": 0}
